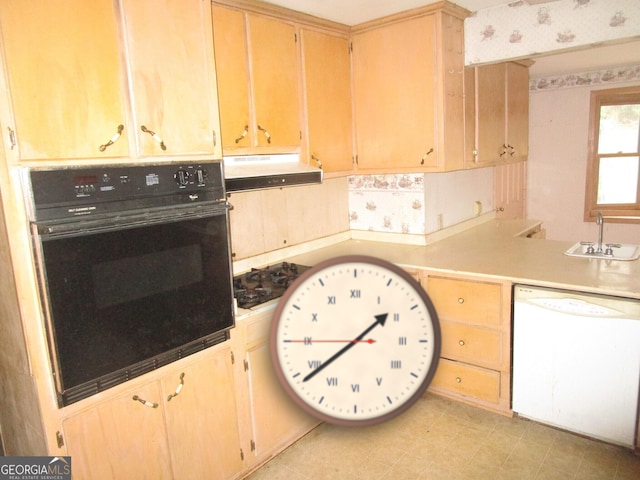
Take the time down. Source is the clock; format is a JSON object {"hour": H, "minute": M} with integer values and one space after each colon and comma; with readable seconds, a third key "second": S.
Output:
{"hour": 1, "minute": 38, "second": 45}
